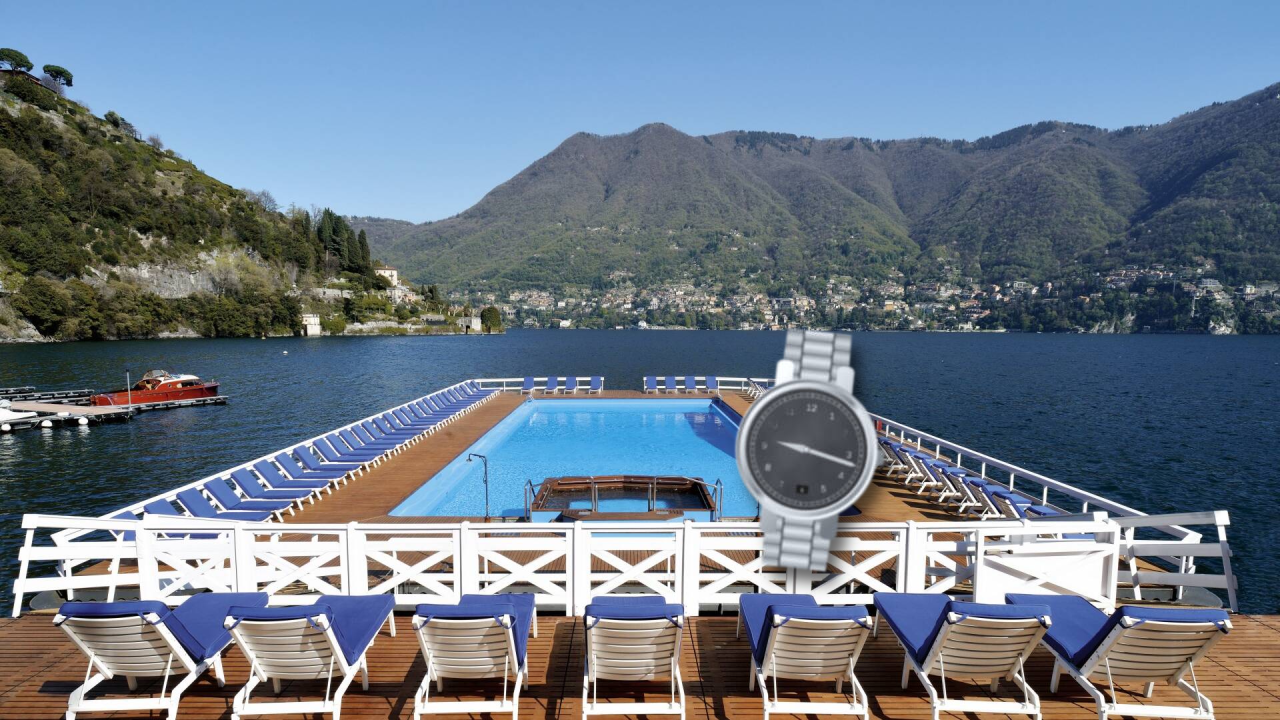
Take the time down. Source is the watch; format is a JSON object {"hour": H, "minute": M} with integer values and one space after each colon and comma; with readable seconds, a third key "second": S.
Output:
{"hour": 9, "minute": 17}
